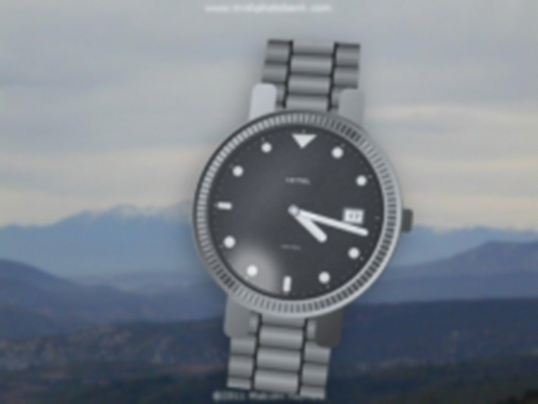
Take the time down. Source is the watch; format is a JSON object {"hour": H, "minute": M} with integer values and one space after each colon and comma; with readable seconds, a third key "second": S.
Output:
{"hour": 4, "minute": 17}
